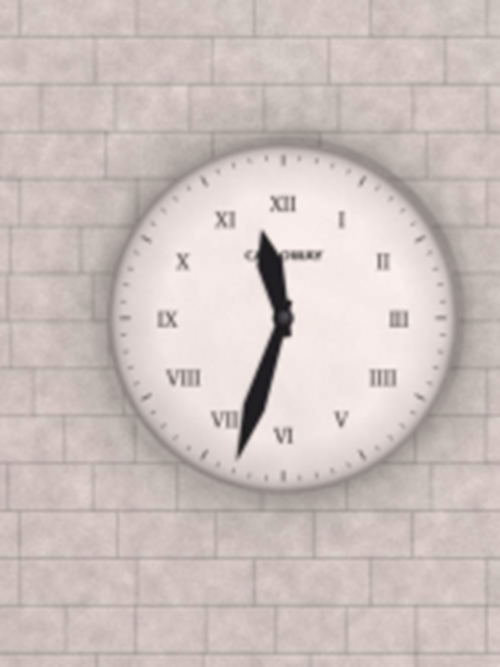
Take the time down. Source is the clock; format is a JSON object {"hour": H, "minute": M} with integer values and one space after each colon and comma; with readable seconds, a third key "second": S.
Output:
{"hour": 11, "minute": 33}
